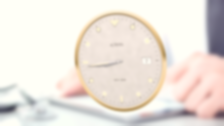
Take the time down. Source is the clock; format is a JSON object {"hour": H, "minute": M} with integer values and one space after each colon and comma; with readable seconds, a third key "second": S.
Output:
{"hour": 8, "minute": 44}
